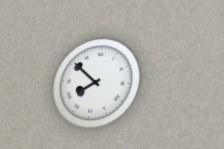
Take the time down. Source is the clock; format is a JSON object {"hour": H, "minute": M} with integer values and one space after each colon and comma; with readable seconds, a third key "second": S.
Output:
{"hour": 7, "minute": 51}
